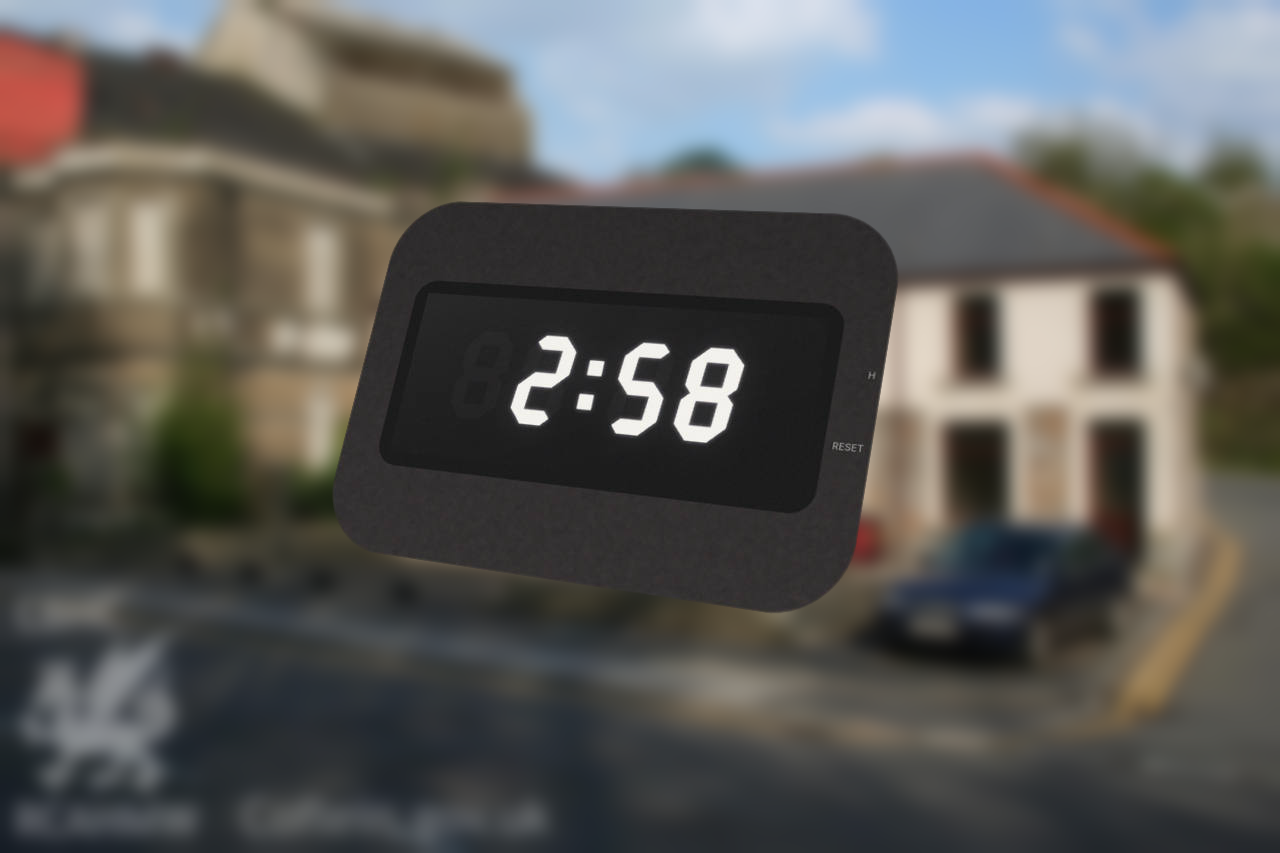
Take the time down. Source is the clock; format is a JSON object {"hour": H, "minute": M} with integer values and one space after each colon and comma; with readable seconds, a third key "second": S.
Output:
{"hour": 2, "minute": 58}
